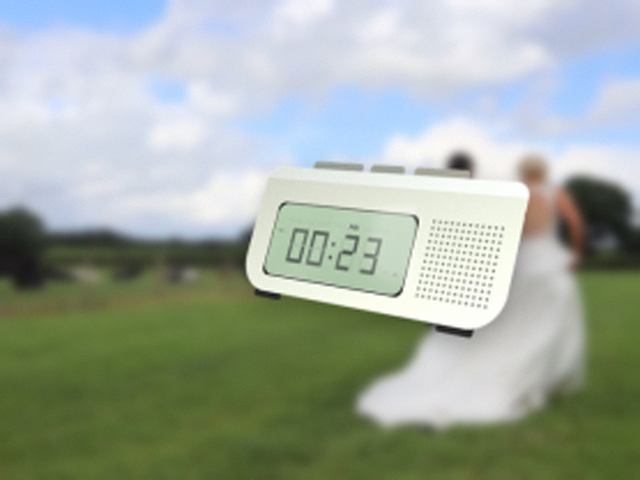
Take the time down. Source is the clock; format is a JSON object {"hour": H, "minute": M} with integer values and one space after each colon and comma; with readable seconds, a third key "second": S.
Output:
{"hour": 0, "minute": 23}
